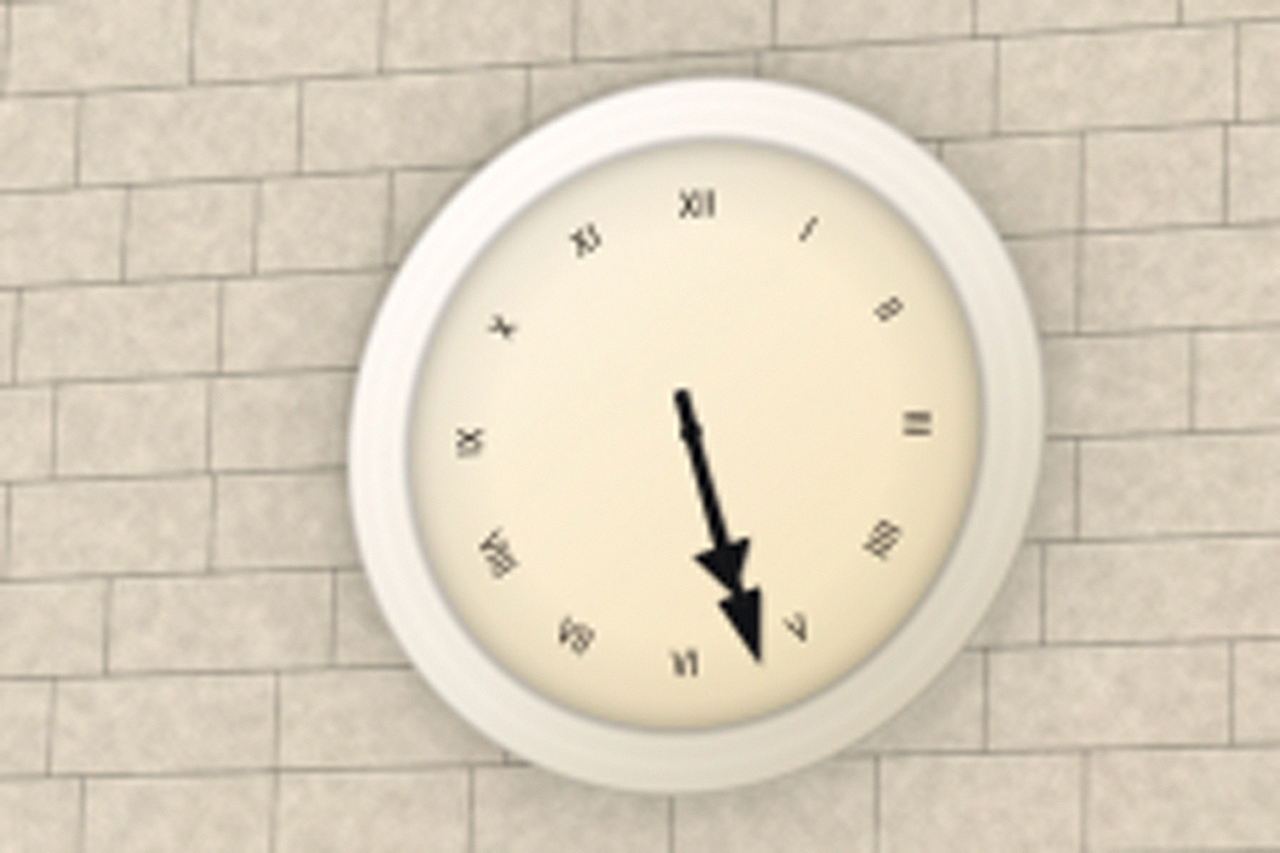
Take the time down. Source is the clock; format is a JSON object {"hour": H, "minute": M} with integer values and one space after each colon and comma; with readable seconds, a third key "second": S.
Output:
{"hour": 5, "minute": 27}
